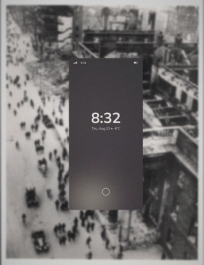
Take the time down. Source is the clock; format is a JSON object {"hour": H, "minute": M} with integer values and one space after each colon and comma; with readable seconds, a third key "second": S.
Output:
{"hour": 8, "minute": 32}
